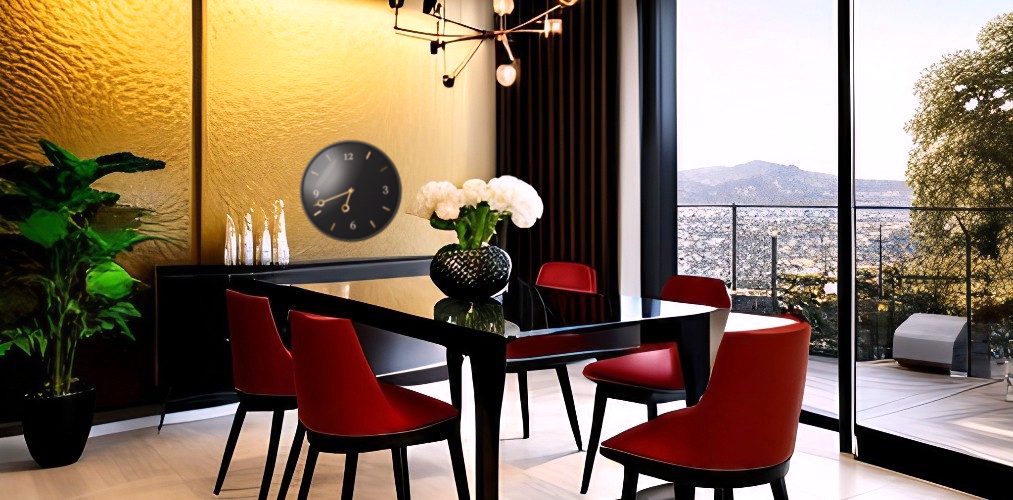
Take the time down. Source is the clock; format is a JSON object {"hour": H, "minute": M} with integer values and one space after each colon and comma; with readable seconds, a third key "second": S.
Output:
{"hour": 6, "minute": 42}
